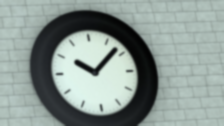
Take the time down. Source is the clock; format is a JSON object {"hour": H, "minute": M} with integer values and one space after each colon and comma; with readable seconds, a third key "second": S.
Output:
{"hour": 10, "minute": 8}
